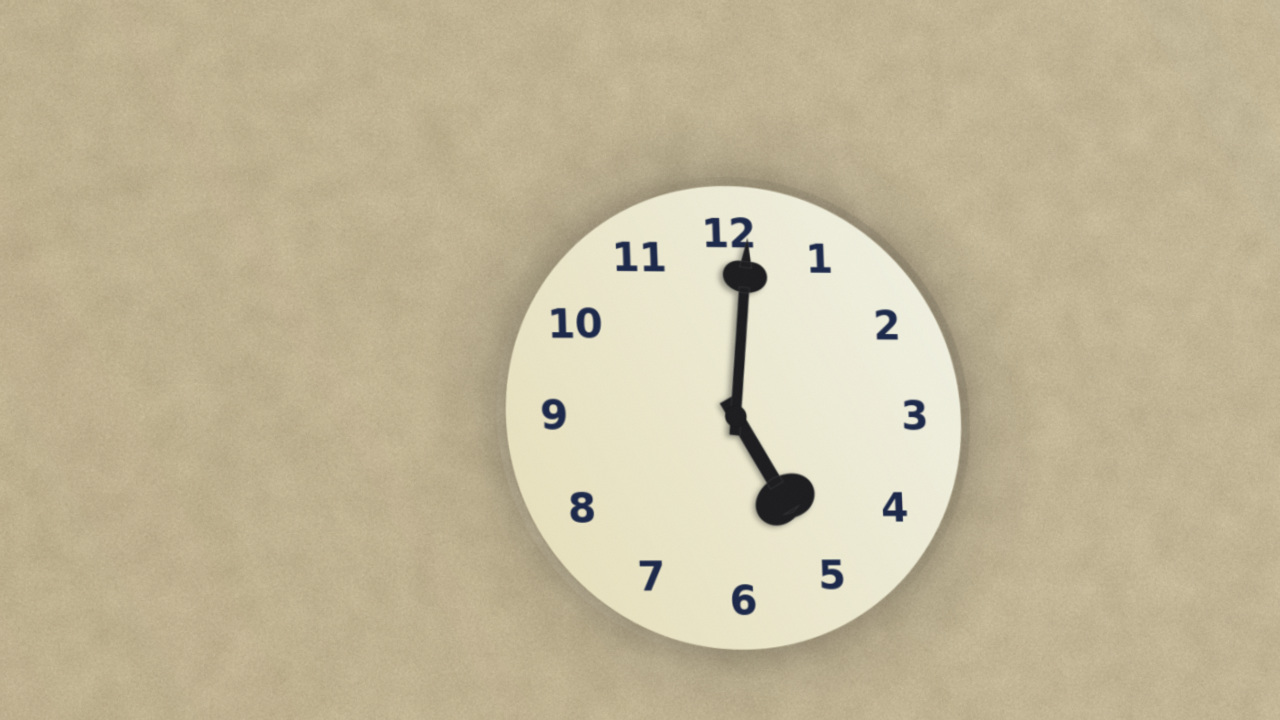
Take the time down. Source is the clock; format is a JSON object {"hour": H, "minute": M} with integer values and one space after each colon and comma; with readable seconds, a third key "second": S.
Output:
{"hour": 5, "minute": 1}
